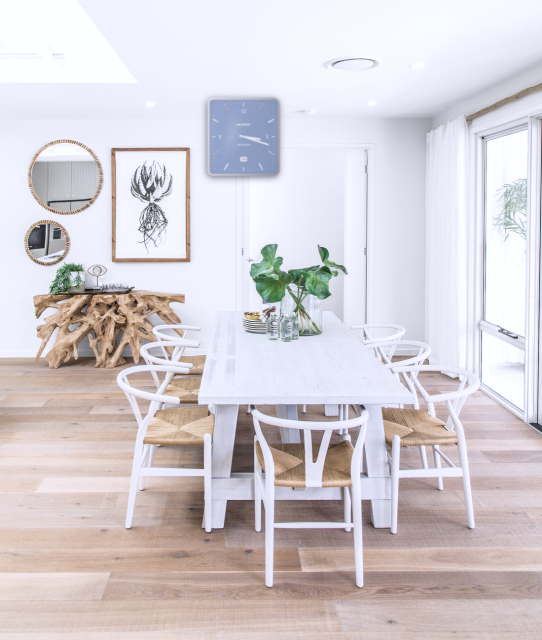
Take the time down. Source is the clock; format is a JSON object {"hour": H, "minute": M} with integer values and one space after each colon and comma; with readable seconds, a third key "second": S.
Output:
{"hour": 3, "minute": 18}
